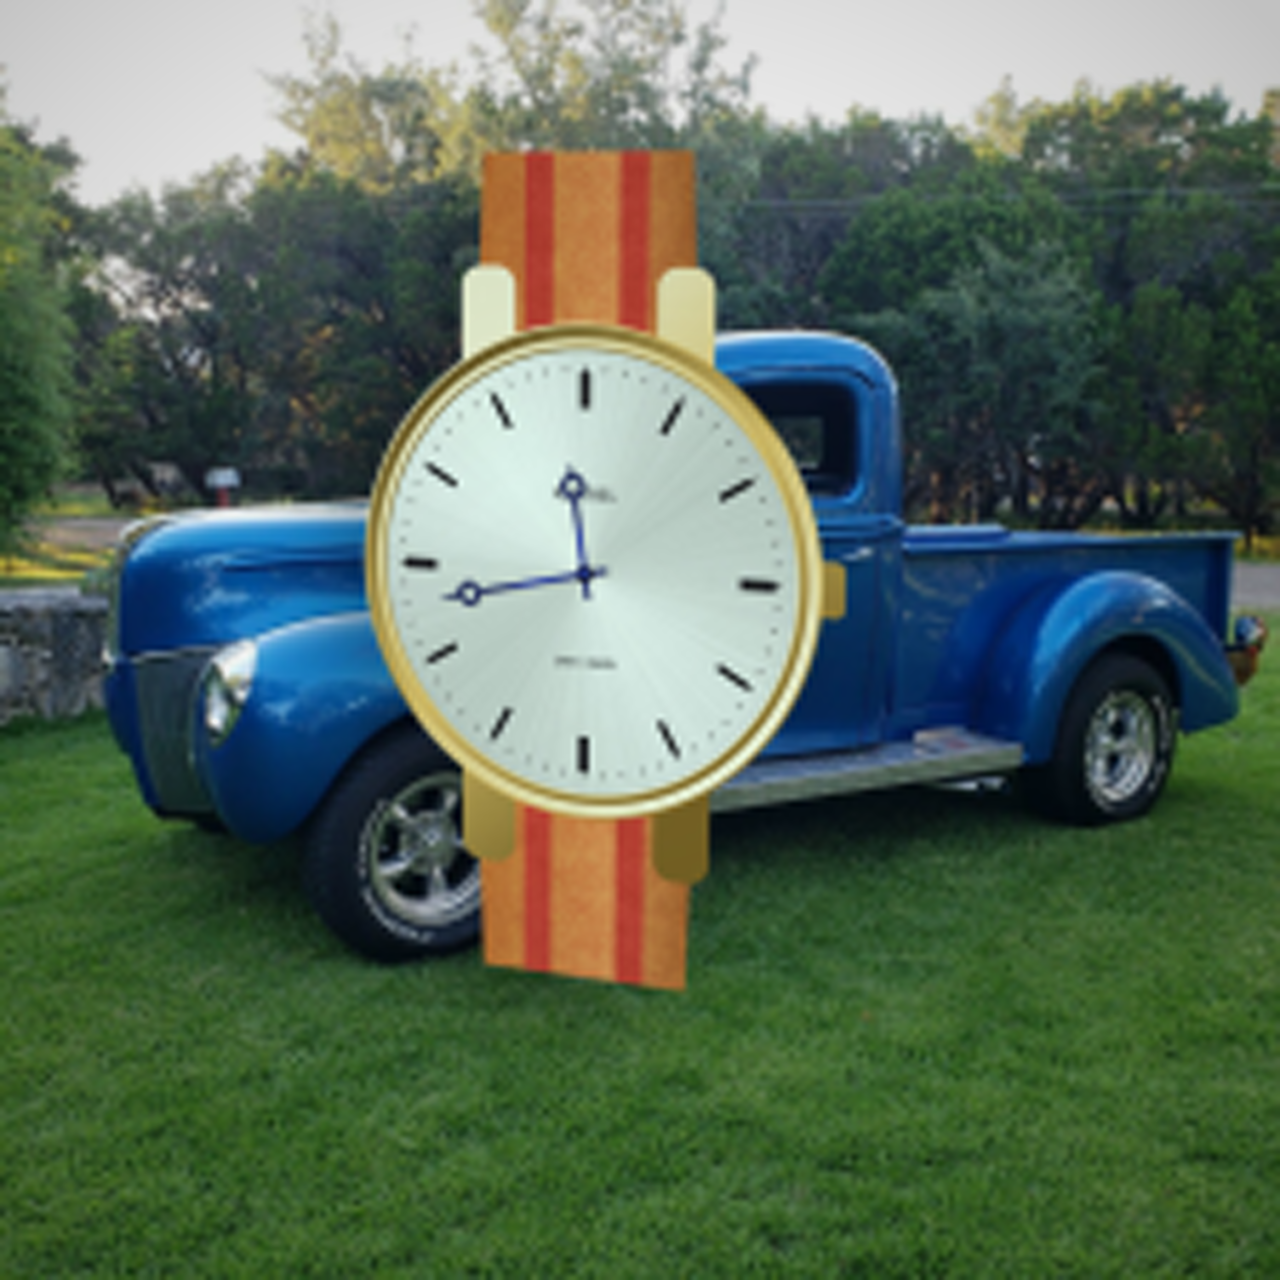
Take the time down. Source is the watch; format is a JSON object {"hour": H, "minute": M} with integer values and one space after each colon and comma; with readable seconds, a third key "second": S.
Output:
{"hour": 11, "minute": 43}
